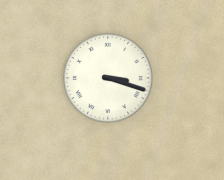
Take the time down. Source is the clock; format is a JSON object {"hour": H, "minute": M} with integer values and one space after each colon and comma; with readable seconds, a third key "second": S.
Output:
{"hour": 3, "minute": 18}
